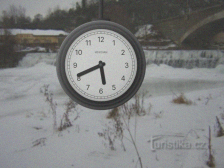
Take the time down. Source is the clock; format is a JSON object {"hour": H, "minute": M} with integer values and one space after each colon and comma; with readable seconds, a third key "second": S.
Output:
{"hour": 5, "minute": 41}
